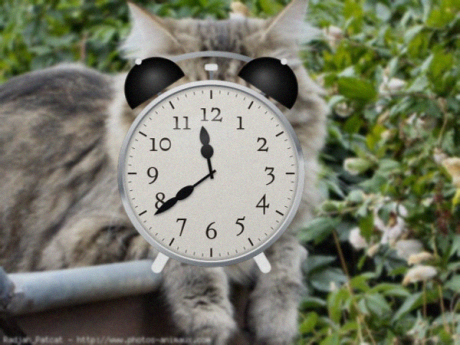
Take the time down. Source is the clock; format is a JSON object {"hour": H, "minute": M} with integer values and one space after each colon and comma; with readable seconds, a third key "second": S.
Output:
{"hour": 11, "minute": 39}
